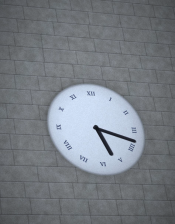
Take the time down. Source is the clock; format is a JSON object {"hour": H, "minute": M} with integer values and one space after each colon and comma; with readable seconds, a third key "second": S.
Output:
{"hour": 5, "minute": 18}
